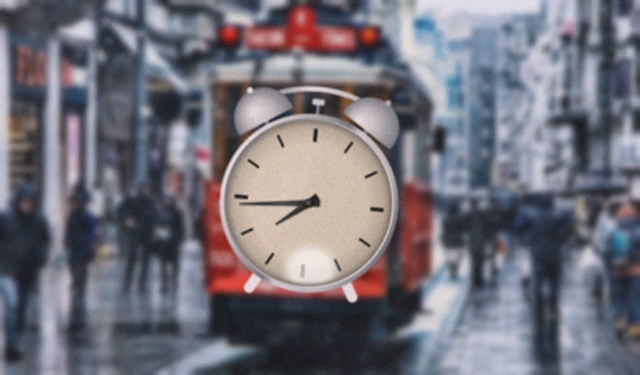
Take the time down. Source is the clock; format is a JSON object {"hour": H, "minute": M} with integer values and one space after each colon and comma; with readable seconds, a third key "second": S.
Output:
{"hour": 7, "minute": 44}
